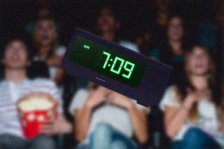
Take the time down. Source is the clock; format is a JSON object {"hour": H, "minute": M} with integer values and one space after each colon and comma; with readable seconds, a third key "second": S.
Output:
{"hour": 7, "minute": 9}
